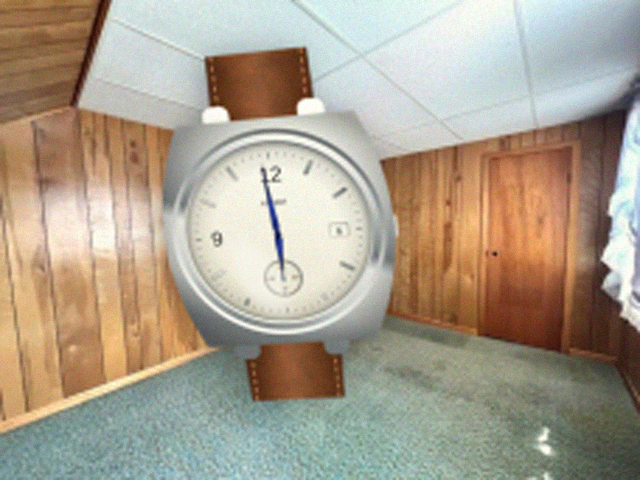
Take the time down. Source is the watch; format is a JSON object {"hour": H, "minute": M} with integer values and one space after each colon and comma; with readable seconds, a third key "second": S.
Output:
{"hour": 5, "minute": 59}
